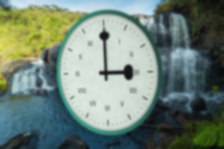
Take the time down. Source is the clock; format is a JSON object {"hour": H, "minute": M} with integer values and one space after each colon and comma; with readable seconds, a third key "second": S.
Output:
{"hour": 3, "minute": 0}
